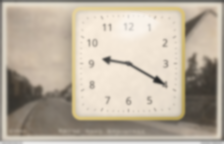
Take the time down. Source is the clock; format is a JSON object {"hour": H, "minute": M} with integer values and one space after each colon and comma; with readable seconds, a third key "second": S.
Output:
{"hour": 9, "minute": 20}
